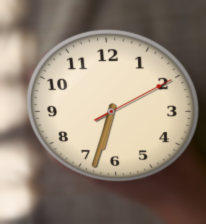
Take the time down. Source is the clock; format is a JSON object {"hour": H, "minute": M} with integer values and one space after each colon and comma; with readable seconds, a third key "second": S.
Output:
{"hour": 6, "minute": 33, "second": 10}
